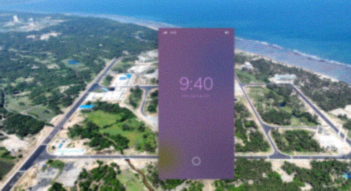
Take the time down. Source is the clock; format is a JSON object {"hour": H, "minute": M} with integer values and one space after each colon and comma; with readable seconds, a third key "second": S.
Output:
{"hour": 9, "minute": 40}
